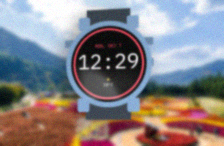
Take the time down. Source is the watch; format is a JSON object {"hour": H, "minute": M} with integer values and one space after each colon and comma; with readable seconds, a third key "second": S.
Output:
{"hour": 12, "minute": 29}
